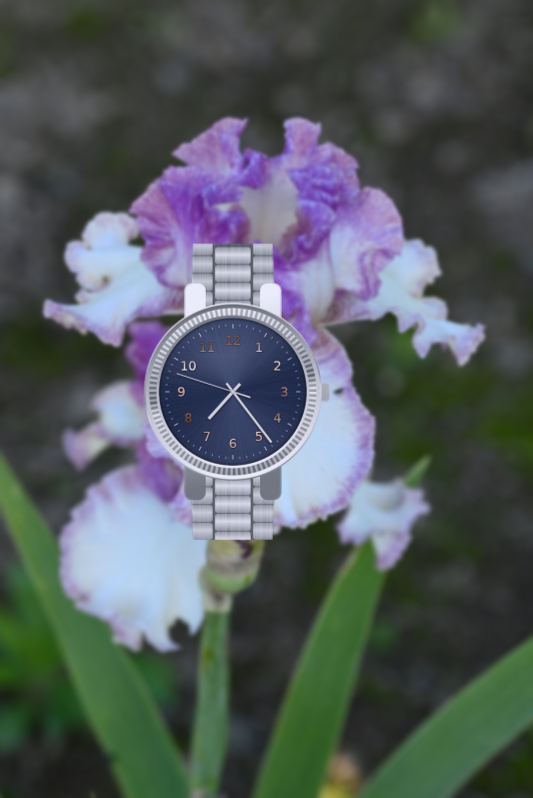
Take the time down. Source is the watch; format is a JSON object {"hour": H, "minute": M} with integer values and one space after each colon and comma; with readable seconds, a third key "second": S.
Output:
{"hour": 7, "minute": 23, "second": 48}
